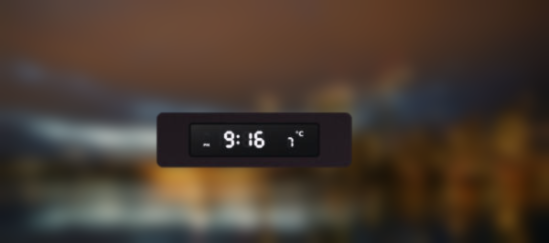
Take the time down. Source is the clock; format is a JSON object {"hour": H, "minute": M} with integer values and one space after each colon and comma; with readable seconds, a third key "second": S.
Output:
{"hour": 9, "minute": 16}
